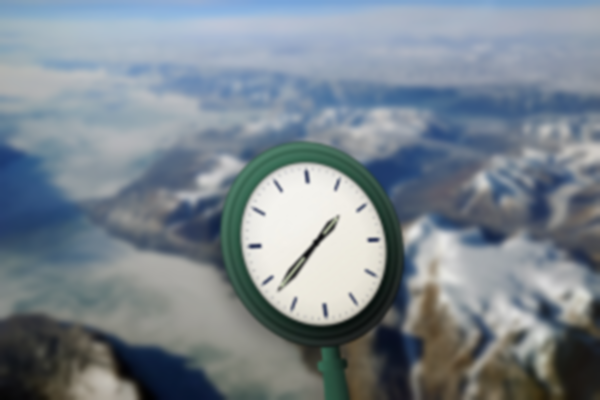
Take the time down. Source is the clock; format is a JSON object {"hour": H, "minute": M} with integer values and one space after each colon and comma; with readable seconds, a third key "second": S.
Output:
{"hour": 1, "minute": 38}
